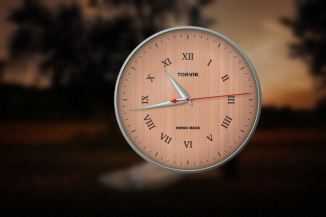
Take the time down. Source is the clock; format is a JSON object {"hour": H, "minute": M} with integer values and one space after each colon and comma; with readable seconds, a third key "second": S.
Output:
{"hour": 10, "minute": 43, "second": 14}
